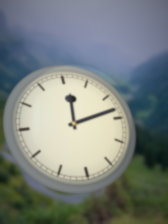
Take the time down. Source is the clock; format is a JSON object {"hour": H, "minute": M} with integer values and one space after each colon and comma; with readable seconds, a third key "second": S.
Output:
{"hour": 12, "minute": 13}
